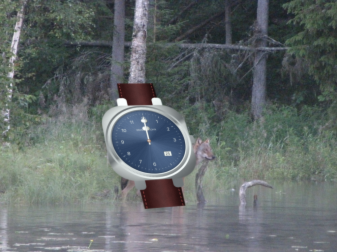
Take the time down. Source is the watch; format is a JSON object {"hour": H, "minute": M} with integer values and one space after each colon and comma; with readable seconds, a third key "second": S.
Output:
{"hour": 12, "minute": 0}
